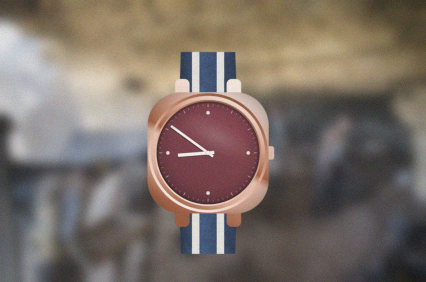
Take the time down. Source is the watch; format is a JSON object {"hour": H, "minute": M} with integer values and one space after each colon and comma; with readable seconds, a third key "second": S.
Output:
{"hour": 8, "minute": 51}
